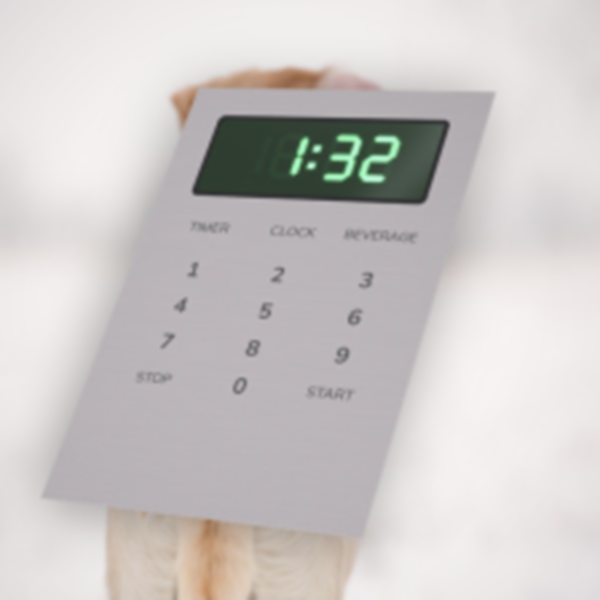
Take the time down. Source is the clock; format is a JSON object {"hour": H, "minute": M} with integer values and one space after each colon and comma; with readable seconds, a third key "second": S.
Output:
{"hour": 1, "minute": 32}
